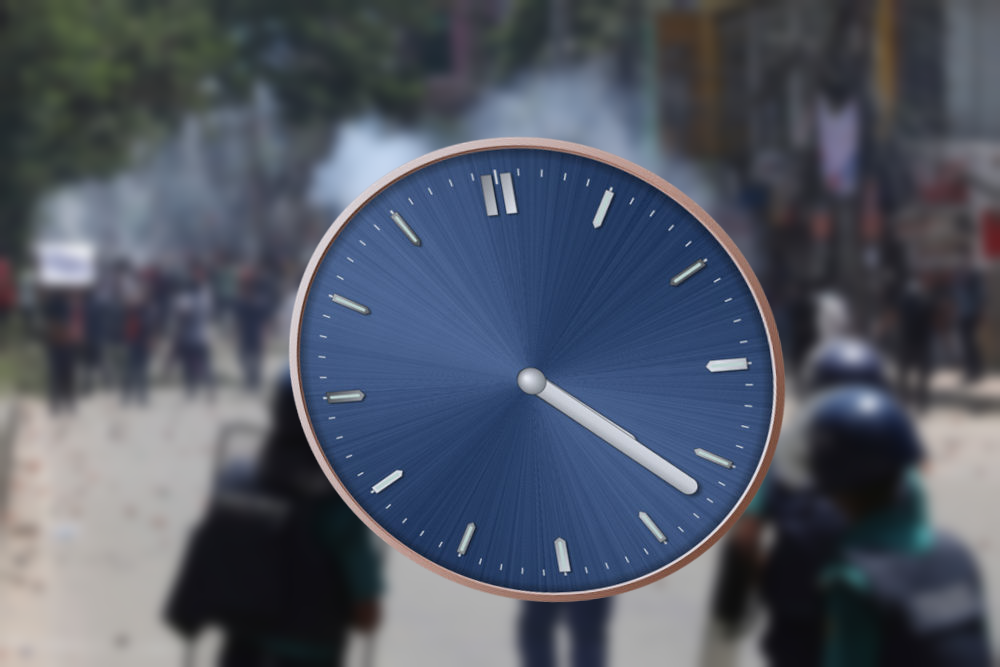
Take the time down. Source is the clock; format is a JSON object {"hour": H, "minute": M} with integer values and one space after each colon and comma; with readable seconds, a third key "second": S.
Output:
{"hour": 4, "minute": 22}
